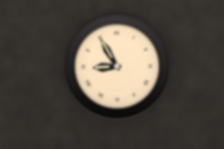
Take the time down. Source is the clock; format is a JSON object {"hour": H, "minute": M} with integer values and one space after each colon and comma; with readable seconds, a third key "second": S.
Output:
{"hour": 8, "minute": 55}
